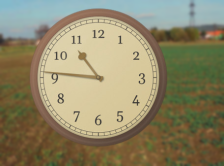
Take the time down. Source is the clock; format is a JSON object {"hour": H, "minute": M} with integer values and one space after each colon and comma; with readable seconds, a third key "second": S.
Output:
{"hour": 10, "minute": 46}
